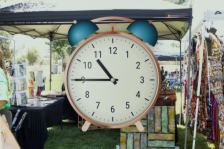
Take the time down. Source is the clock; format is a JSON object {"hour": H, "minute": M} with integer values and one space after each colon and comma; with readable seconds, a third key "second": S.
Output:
{"hour": 10, "minute": 45}
